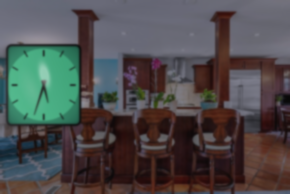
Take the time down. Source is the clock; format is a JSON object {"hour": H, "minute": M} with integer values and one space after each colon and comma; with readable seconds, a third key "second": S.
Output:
{"hour": 5, "minute": 33}
